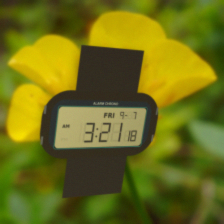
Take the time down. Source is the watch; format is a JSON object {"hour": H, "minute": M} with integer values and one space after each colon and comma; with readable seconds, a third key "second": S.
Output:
{"hour": 3, "minute": 21, "second": 18}
